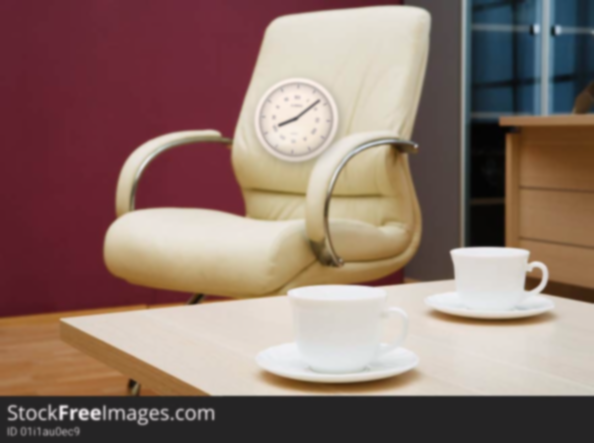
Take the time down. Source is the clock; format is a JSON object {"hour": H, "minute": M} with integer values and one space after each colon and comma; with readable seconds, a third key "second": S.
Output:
{"hour": 8, "minute": 8}
